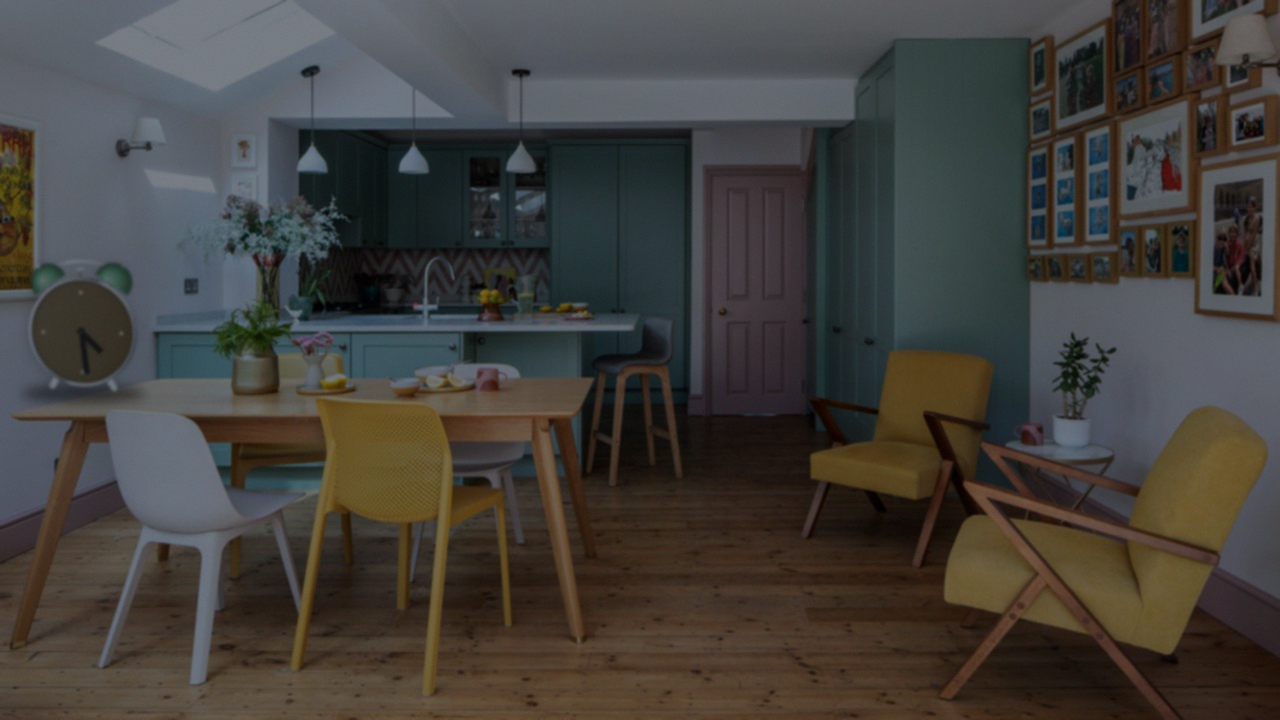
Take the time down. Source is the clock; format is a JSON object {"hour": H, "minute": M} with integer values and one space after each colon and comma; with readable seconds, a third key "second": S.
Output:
{"hour": 4, "minute": 29}
